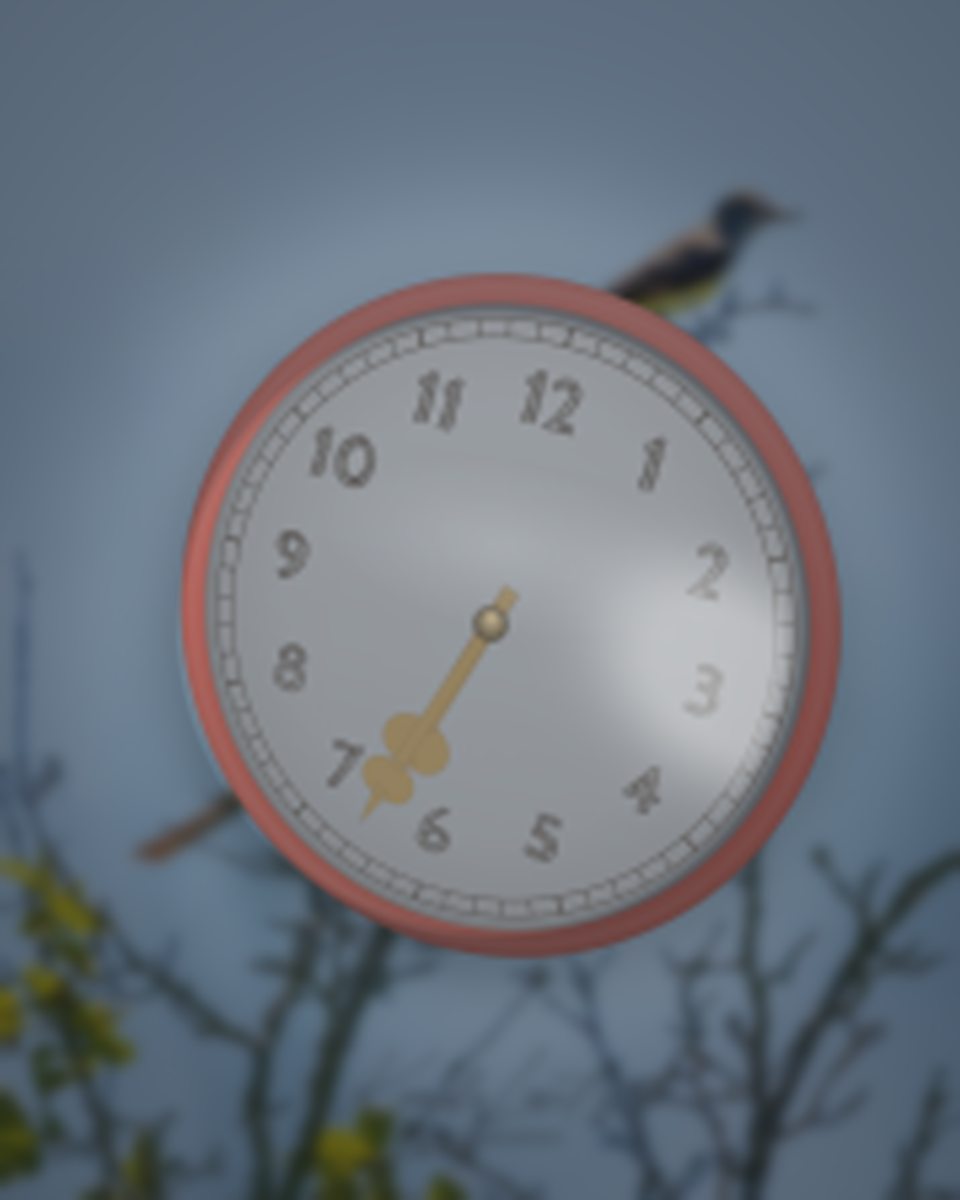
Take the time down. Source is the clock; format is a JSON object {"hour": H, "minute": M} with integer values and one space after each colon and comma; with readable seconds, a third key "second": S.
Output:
{"hour": 6, "minute": 33}
